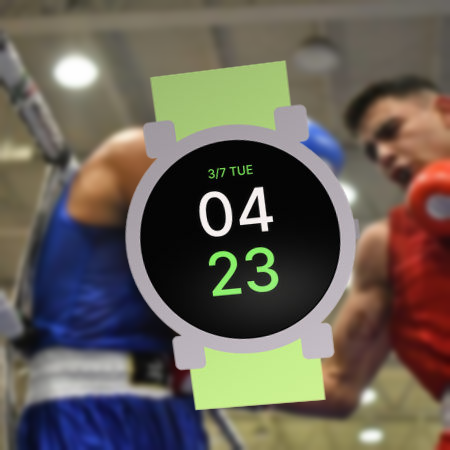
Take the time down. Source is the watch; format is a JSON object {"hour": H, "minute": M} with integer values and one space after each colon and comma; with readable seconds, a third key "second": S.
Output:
{"hour": 4, "minute": 23}
